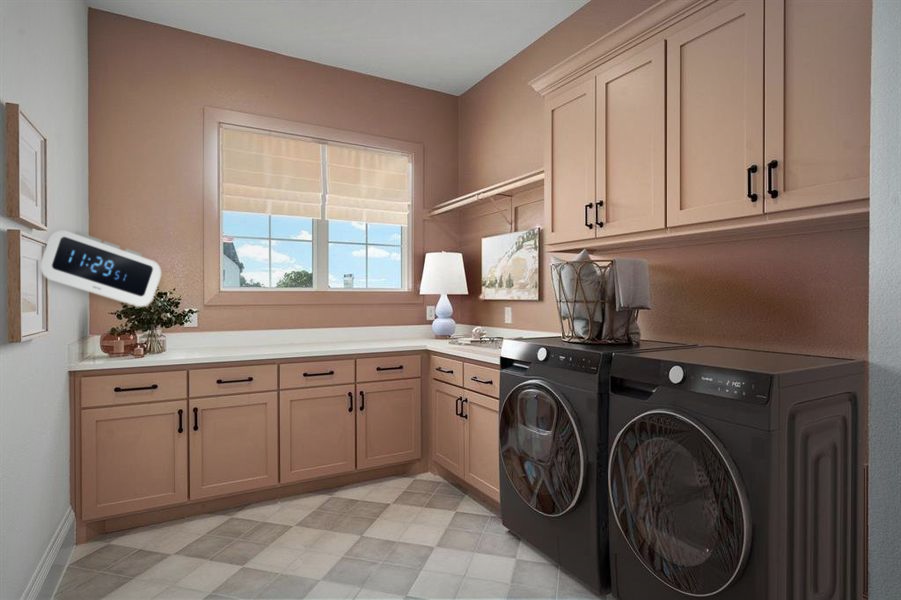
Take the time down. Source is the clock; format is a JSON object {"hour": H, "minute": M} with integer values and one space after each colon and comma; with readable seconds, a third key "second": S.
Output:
{"hour": 11, "minute": 29}
